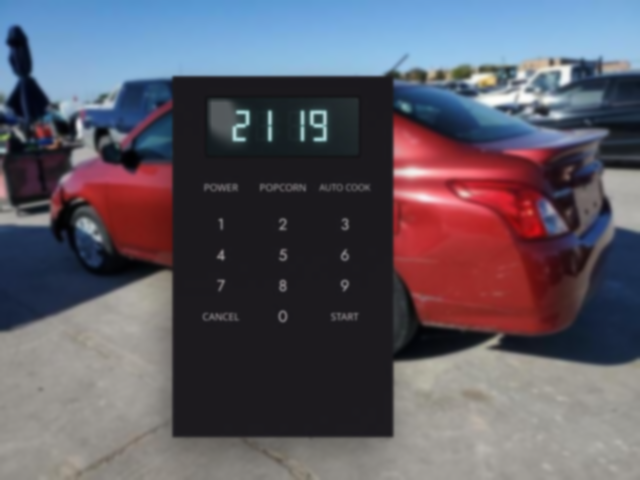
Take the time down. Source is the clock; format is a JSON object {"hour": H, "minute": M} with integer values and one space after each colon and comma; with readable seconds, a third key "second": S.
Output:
{"hour": 21, "minute": 19}
